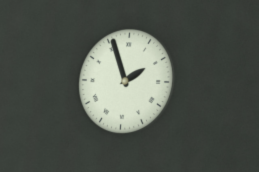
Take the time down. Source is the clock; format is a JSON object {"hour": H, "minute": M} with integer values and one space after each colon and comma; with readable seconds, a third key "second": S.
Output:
{"hour": 1, "minute": 56}
